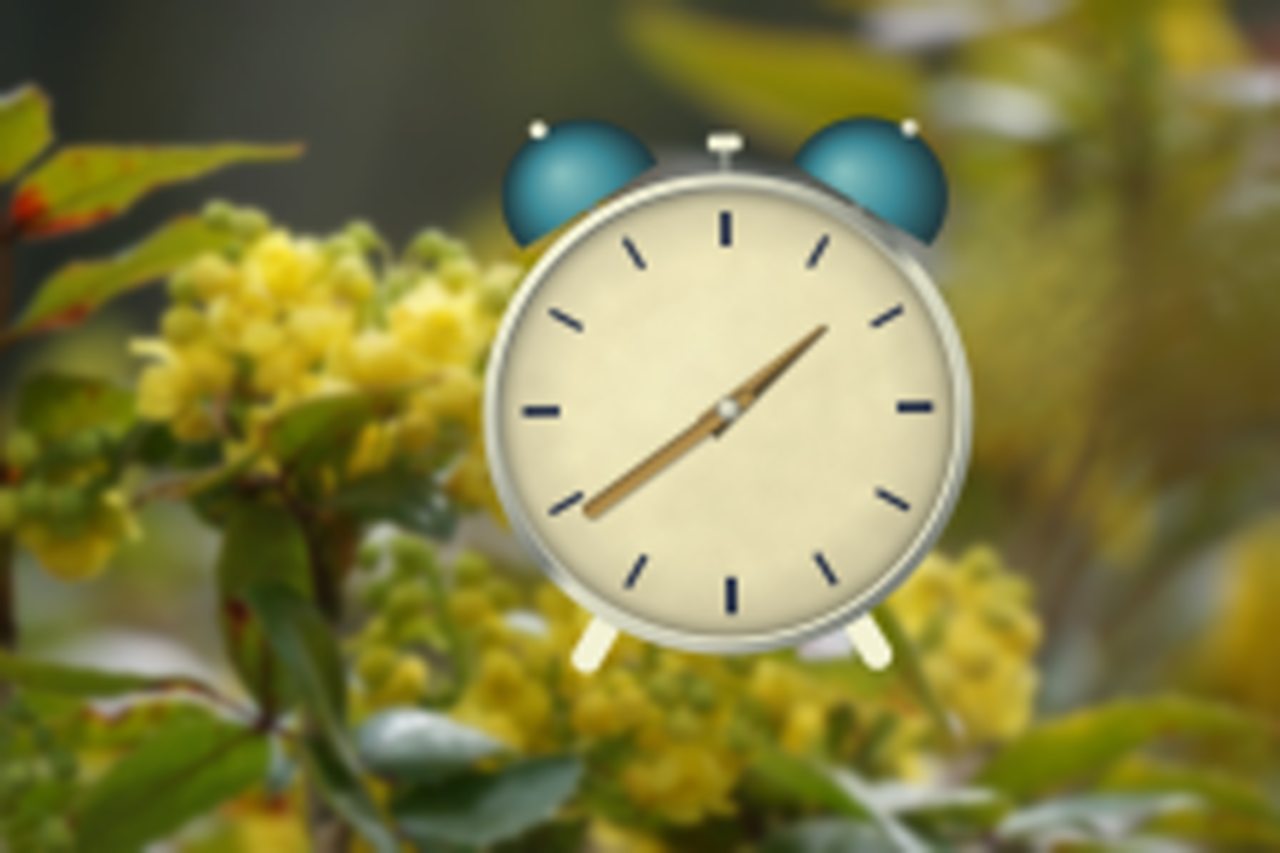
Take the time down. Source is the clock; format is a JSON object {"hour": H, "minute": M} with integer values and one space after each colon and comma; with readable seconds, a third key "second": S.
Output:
{"hour": 1, "minute": 39}
